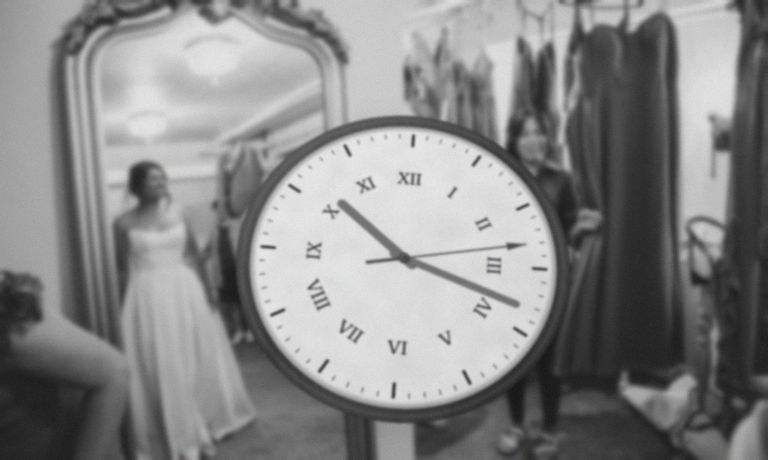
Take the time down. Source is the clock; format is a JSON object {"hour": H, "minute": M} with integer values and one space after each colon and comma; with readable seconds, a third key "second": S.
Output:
{"hour": 10, "minute": 18, "second": 13}
